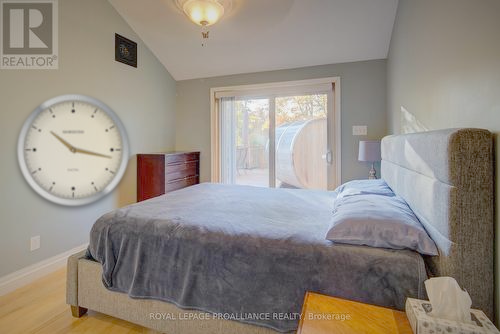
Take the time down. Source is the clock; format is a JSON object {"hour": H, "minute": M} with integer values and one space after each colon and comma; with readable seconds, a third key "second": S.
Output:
{"hour": 10, "minute": 17}
